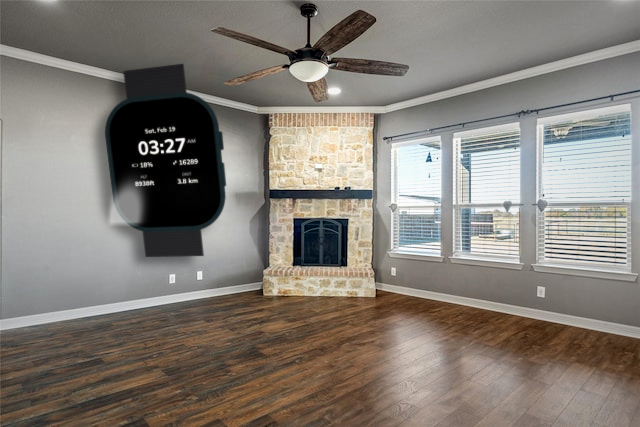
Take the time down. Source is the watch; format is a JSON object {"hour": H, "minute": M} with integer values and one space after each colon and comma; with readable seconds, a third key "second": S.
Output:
{"hour": 3, "minute": 27}
